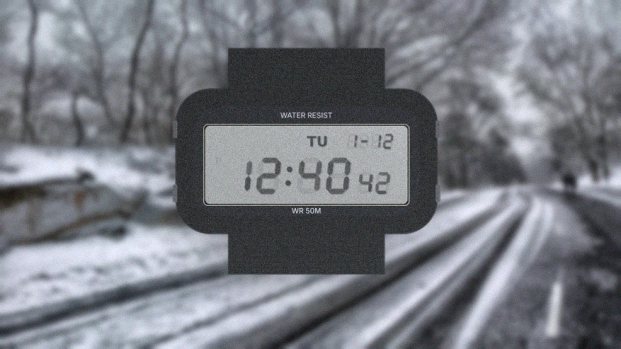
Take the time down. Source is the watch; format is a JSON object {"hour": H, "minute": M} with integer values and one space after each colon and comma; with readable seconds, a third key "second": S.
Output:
{"hour": 12, "minute": 40, "second": 42}
